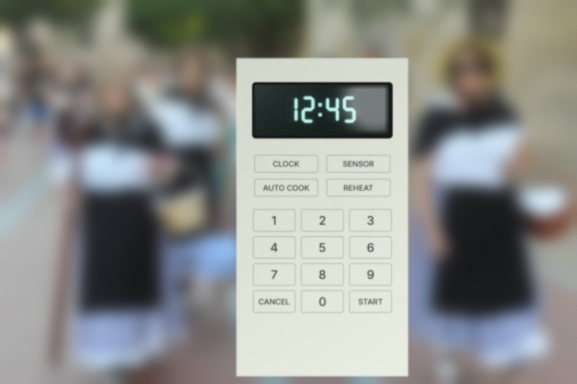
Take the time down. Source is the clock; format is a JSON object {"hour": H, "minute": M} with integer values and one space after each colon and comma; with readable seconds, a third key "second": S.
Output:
{"hour": 12, "minute": 45}
